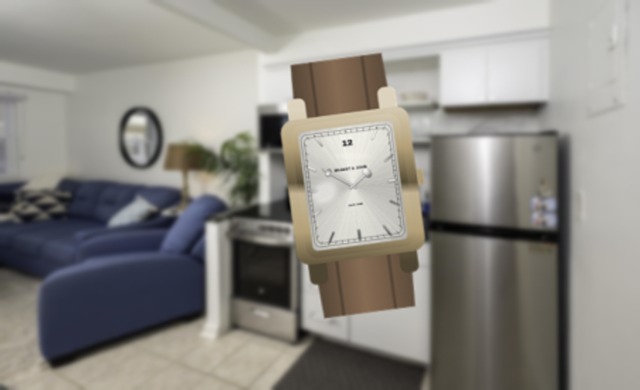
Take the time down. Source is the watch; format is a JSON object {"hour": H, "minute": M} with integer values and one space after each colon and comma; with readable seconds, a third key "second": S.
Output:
{"hour": 1, "minute": 51}
